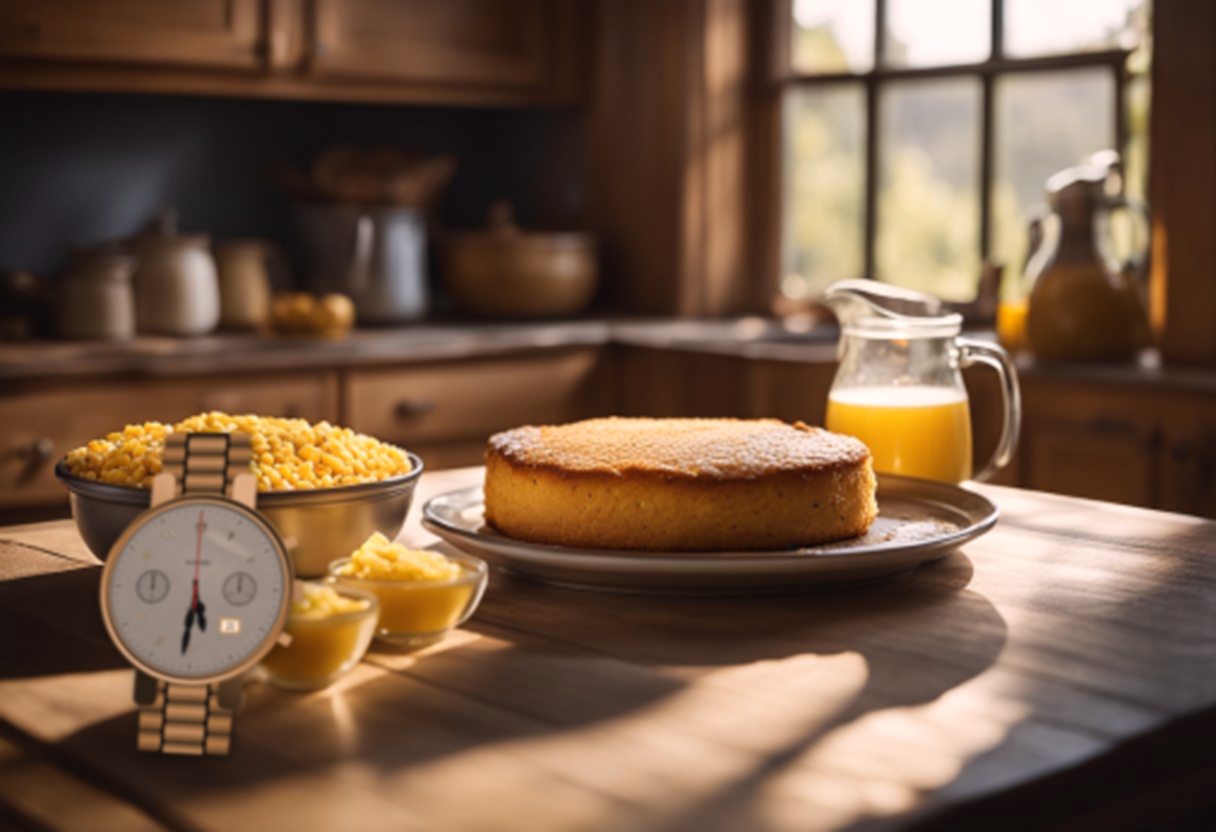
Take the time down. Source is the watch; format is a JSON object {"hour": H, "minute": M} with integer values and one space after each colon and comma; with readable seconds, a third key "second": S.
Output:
{"hour": 5, "minute": 31}
